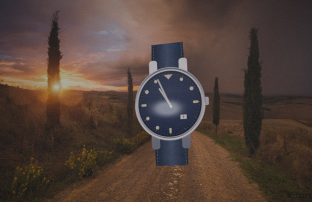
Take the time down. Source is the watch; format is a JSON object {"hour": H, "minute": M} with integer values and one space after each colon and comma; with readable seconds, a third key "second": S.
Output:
{"hour": 10, "minute": 56}
